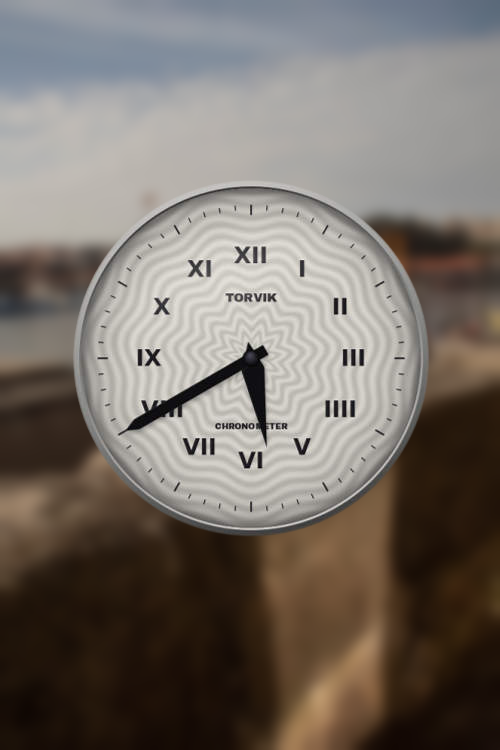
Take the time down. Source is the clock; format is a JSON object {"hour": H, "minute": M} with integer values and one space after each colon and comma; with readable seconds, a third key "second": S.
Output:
{"hour": 5, "minute": 40}
